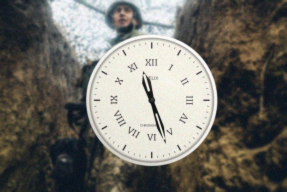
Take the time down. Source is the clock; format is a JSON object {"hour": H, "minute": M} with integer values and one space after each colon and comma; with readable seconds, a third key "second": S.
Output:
{"hour": 11, "minute": 27}
